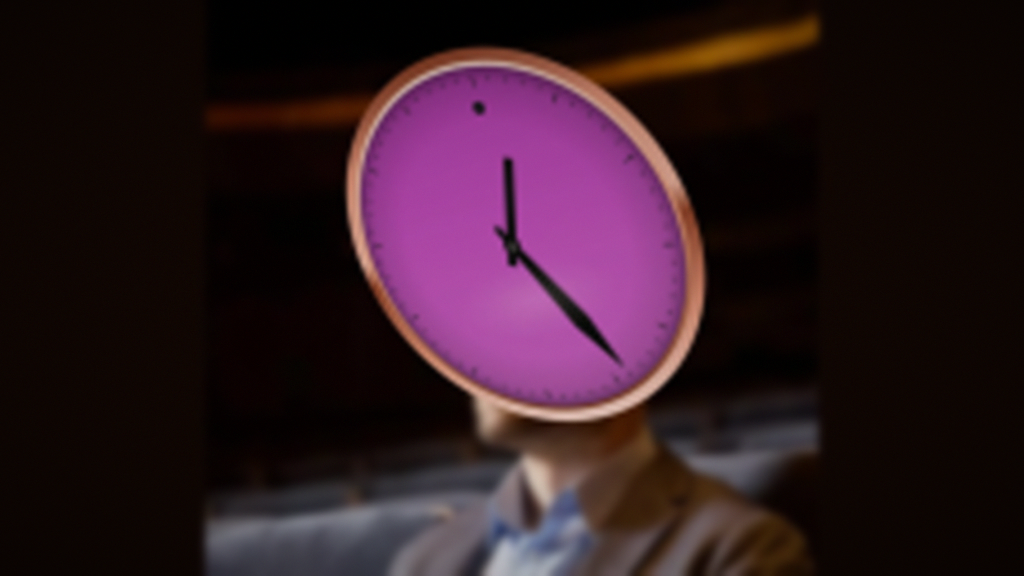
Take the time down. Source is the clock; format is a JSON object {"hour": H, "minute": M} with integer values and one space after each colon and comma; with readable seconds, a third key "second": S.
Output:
{"hour": 12, "minute": 24}
